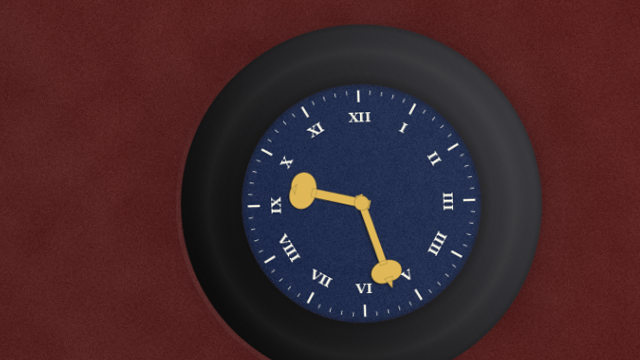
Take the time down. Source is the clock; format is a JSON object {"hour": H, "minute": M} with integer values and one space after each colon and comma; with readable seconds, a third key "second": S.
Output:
{"hour": 9, "minute": 27}
